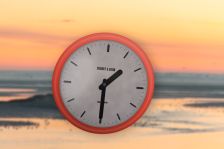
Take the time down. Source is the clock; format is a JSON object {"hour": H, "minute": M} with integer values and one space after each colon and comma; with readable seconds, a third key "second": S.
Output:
{"hour": 1, "minute": 30}
